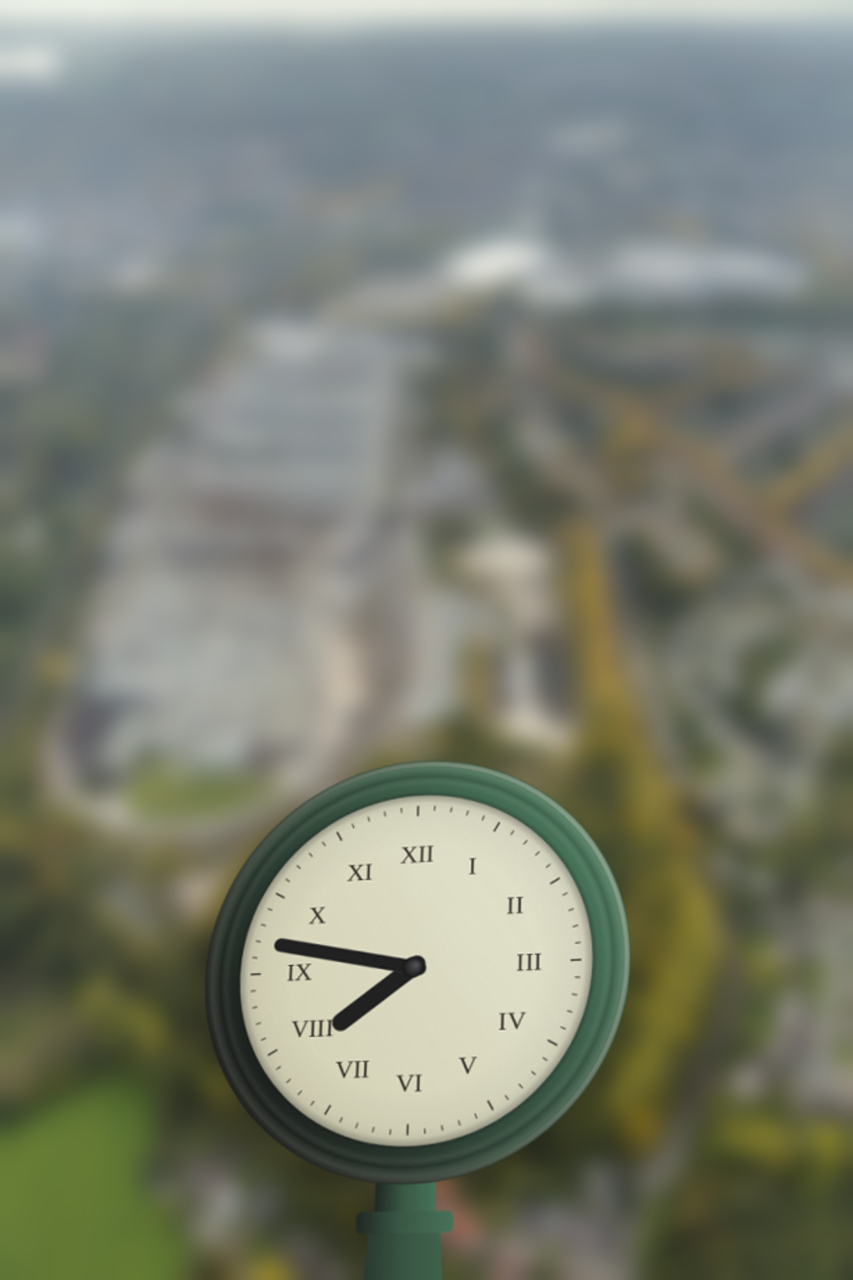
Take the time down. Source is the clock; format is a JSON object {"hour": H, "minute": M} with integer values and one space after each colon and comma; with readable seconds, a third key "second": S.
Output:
{"hour": 7, "minute": 47}
